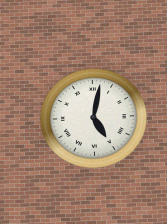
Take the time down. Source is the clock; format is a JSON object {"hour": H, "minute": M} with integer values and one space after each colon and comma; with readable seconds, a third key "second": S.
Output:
{"hour": 5, "minute": 2}
